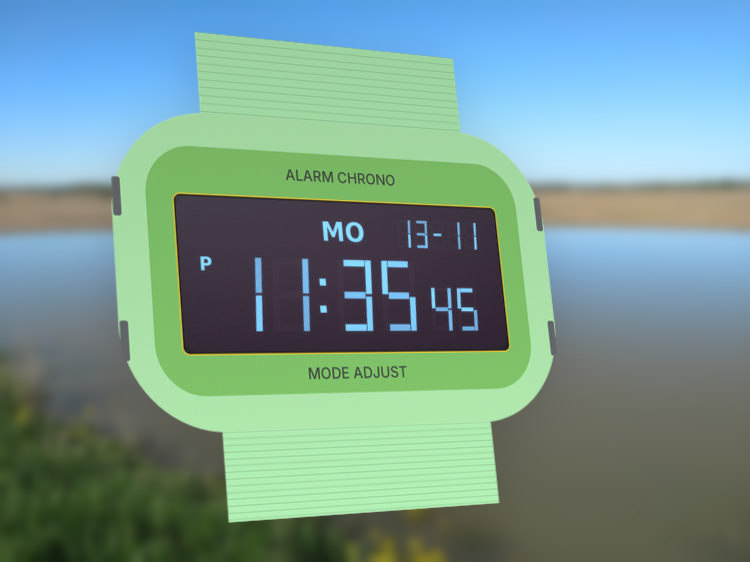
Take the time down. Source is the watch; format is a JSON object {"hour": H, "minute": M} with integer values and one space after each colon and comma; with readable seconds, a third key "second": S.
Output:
{"hour": 11, "minute": 35, "second": 45}
